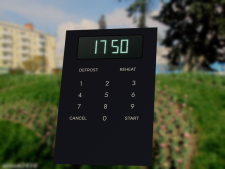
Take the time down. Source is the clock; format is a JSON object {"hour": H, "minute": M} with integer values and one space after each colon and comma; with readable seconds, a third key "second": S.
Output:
{"hour": 17, "minute": 50}
